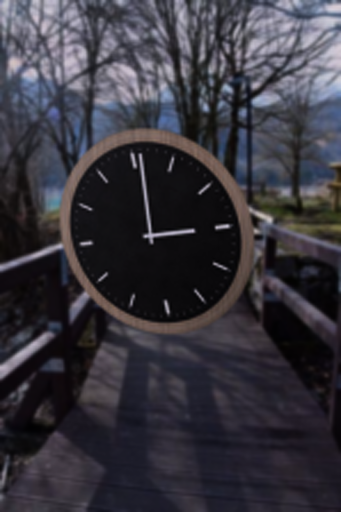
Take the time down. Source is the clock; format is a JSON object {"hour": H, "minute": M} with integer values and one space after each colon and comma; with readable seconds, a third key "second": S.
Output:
{"hour": 3, "minute": 1}
